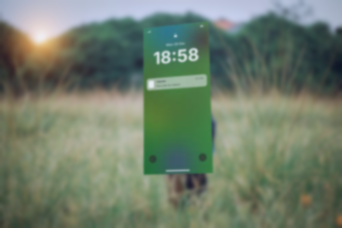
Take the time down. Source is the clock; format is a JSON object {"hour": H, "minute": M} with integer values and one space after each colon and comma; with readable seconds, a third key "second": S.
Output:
{"hour": 18, "minute": 58}
